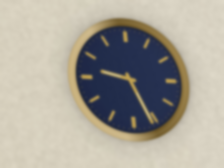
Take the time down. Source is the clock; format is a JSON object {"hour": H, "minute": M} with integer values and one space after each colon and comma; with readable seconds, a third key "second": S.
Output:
{"hour": 9, "minute": 26}
